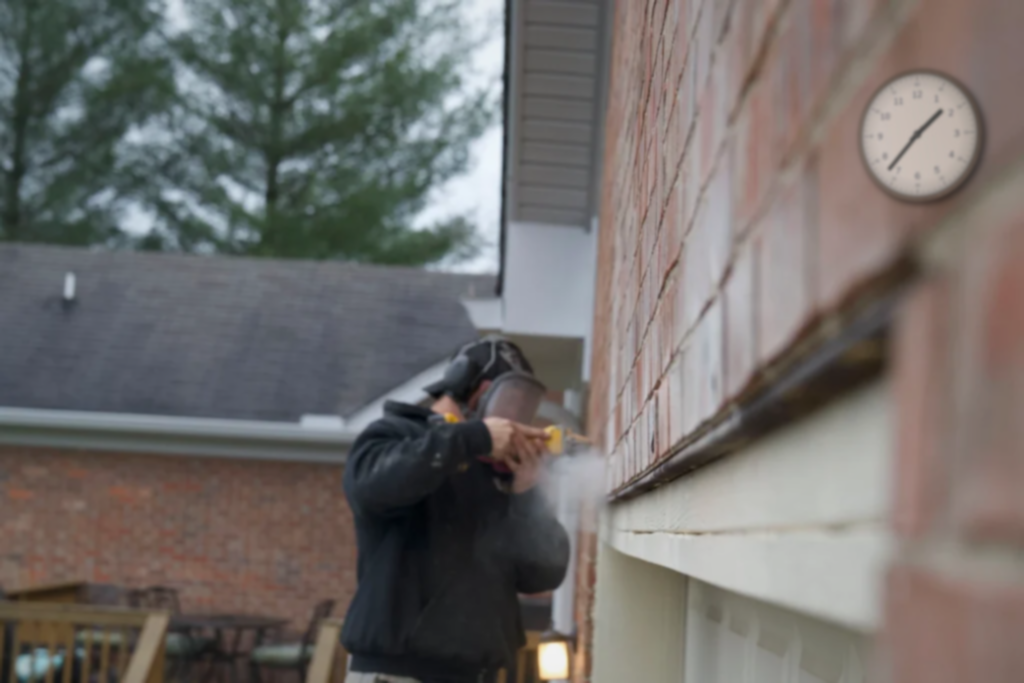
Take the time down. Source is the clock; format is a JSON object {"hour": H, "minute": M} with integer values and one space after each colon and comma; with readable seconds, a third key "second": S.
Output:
{"hour": 1, "minute": 37}
